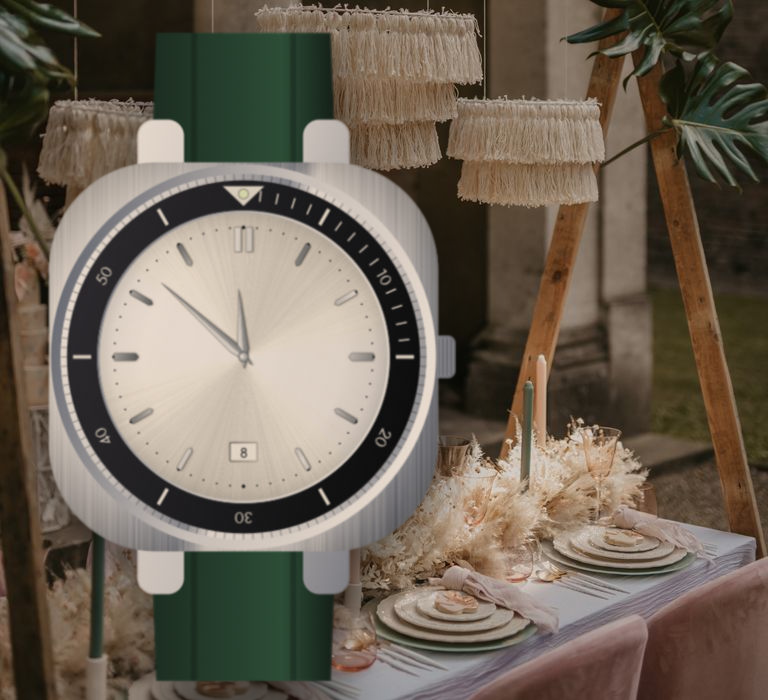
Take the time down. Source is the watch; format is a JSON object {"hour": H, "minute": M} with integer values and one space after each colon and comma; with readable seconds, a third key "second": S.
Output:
{"hour": 11, "minute": 52}
